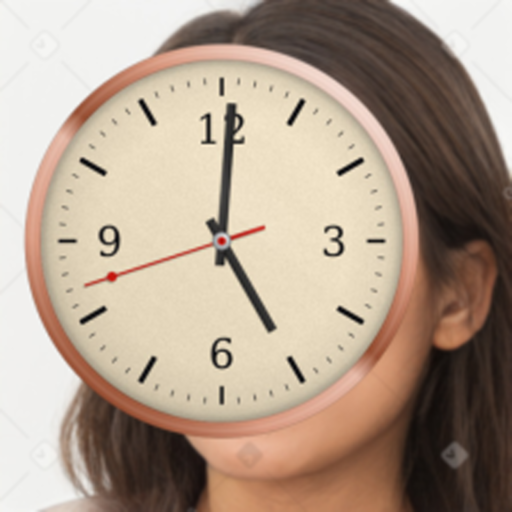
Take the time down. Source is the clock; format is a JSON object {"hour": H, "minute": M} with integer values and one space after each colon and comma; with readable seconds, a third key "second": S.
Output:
{"hour": 5, "minute": 0, "second": 42}
